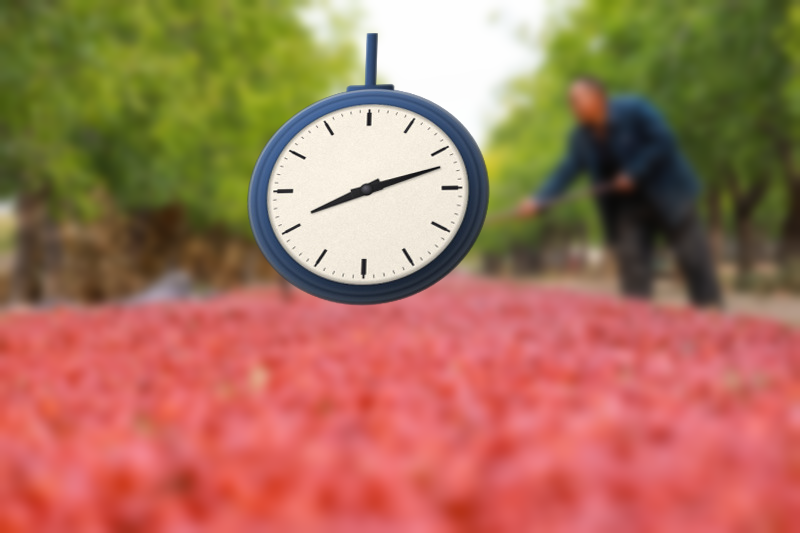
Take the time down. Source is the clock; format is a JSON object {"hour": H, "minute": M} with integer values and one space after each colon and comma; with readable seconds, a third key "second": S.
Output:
{"hour": 8, "minute": 12}
